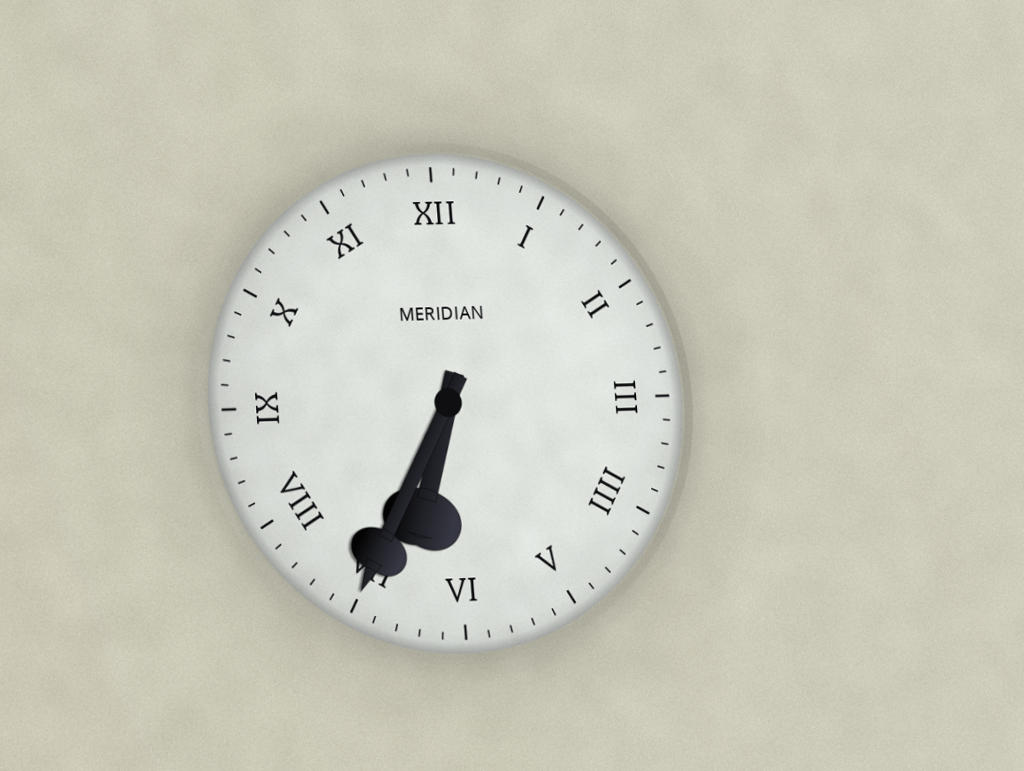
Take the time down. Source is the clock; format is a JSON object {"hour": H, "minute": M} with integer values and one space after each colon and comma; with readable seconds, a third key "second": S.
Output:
{"hour": 6, "minute": 35}
